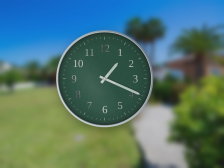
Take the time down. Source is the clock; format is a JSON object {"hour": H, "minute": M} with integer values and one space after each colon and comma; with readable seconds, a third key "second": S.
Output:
{"hour": 1, "minute": 19}
